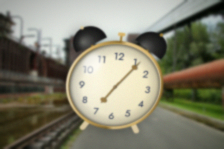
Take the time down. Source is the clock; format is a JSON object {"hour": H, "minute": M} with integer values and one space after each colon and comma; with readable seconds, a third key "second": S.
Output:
{"hour": 7, "minute": 6}
